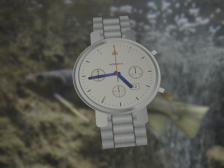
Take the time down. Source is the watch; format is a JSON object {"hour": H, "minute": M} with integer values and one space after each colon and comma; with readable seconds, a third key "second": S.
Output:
{"hour": 4, "minute": 44}
